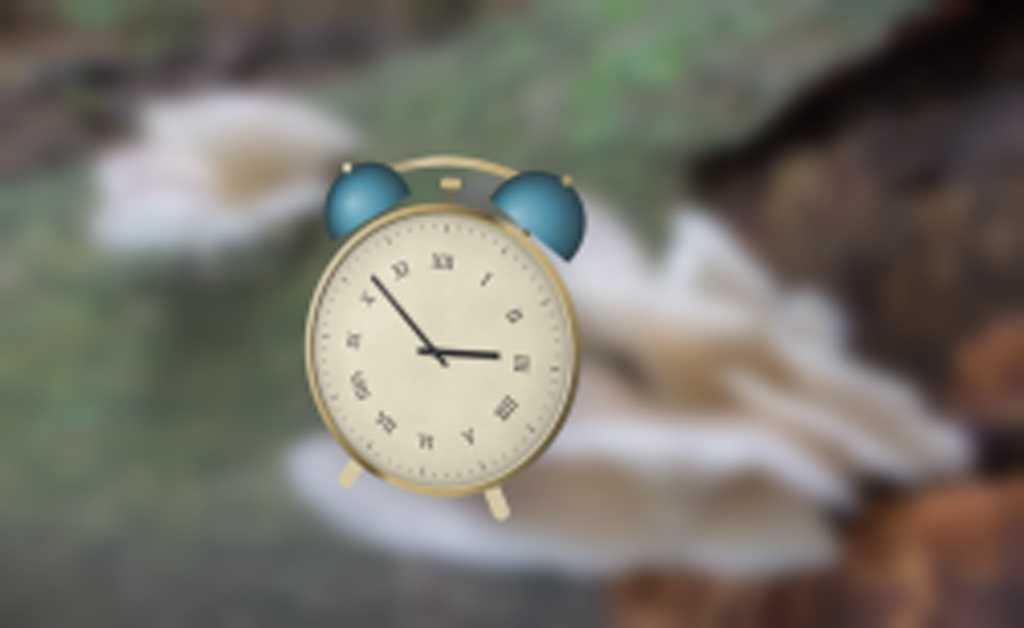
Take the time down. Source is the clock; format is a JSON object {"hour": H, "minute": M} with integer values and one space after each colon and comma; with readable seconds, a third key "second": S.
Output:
{"hour": 2, "minute": 52}
